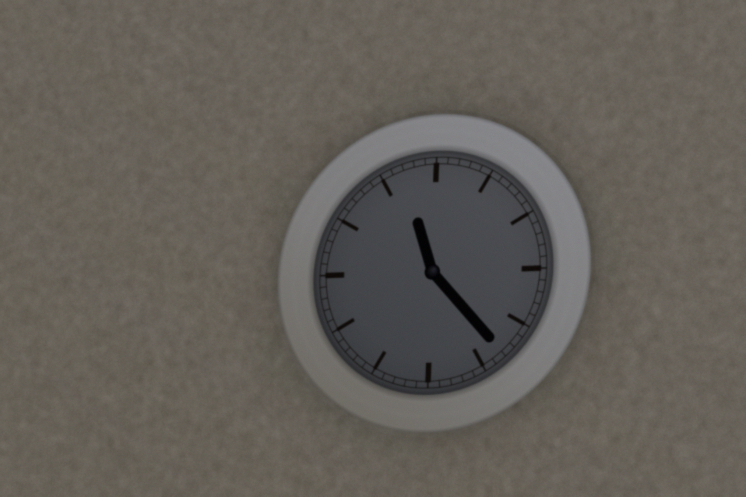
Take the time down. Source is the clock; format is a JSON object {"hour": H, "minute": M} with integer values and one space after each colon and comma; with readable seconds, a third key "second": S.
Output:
{"hour": 11, "minute": 23}
